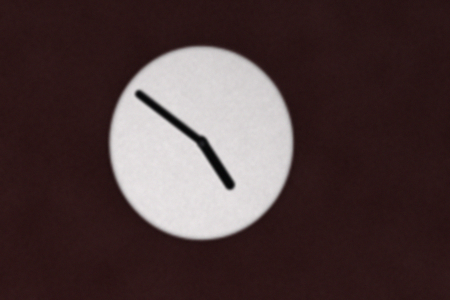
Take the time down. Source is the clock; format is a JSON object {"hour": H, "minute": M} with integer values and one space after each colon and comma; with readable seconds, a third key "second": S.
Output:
{"hour": 4, "minute": 51}
